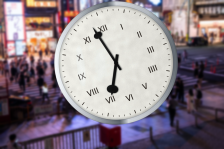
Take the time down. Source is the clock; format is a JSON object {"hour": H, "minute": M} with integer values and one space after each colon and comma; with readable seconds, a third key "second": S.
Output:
{"hour": 6, "minute": 58}
